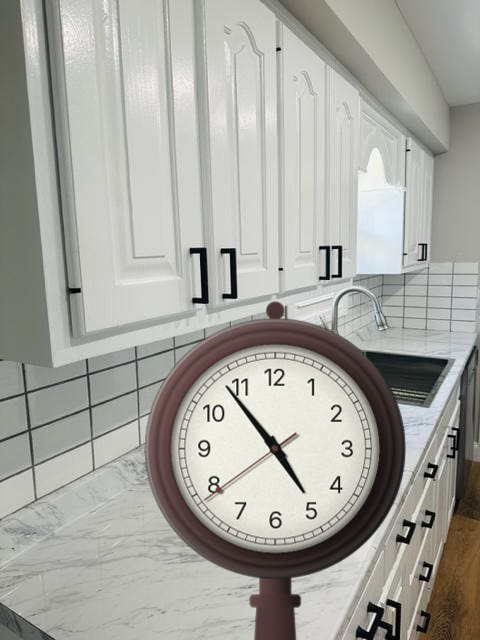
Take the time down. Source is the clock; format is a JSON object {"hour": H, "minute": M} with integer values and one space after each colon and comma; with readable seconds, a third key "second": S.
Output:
{"hour": 4, "minute": 53, "second": 39}
